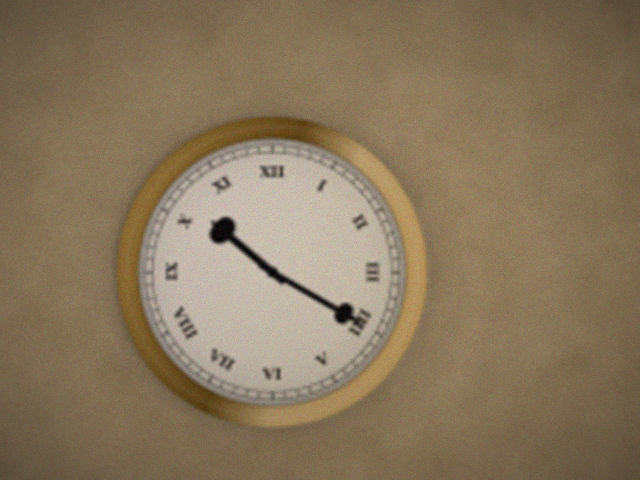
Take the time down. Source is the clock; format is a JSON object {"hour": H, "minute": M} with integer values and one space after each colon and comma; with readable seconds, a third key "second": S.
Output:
{"hour": 10, "minute": 20}
